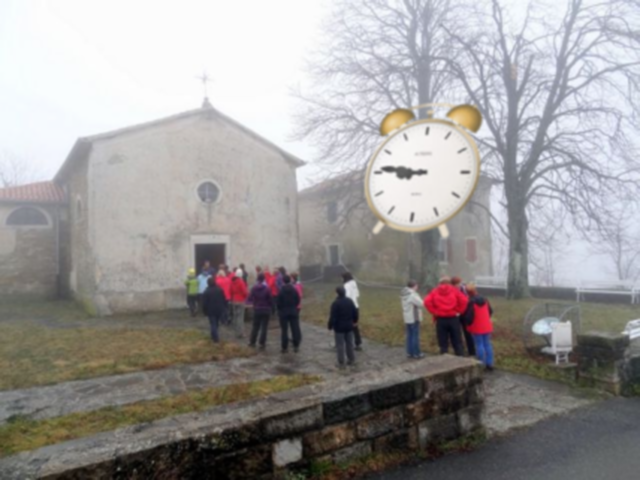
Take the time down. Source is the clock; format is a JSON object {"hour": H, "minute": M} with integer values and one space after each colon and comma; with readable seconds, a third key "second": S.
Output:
{"hour": 8, "minute": 46}
